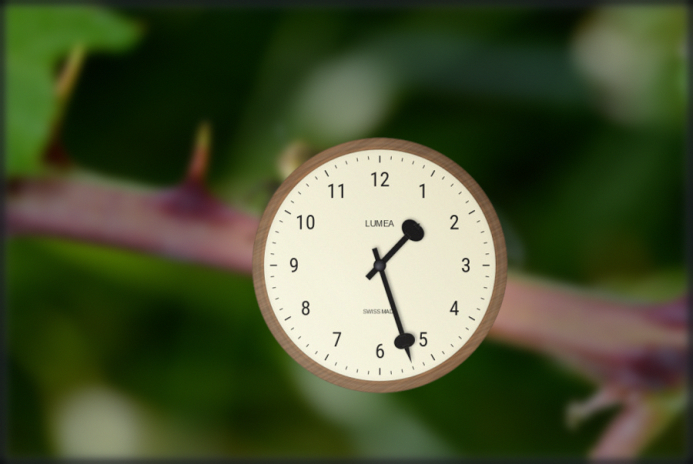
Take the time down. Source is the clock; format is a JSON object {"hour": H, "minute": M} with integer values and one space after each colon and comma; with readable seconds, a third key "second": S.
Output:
{"hour": 1, "minute": 27}
